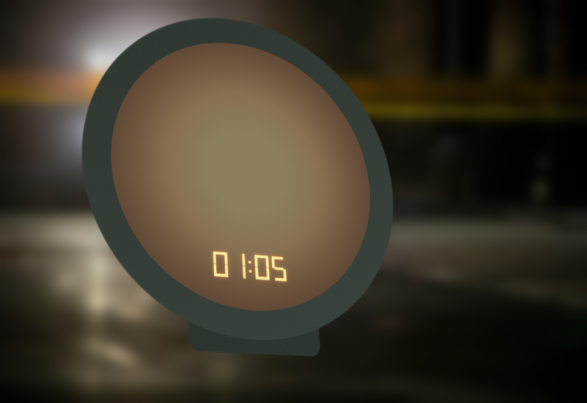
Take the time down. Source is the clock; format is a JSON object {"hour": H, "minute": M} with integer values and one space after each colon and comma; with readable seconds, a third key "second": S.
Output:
{"hour": 1, "minute": 5}
